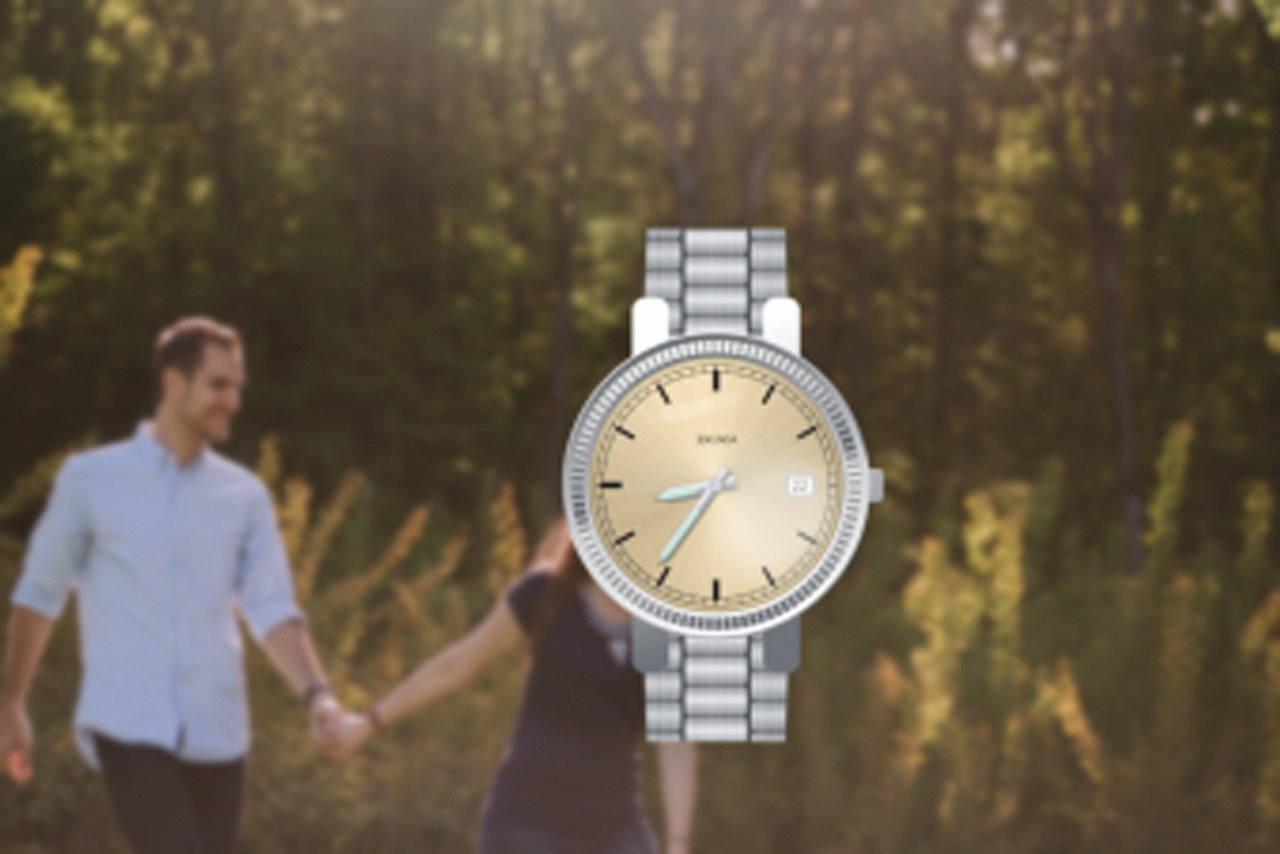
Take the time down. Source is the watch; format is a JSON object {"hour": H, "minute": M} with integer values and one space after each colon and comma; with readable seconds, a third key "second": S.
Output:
{"hour": 8, "minute": 36}
